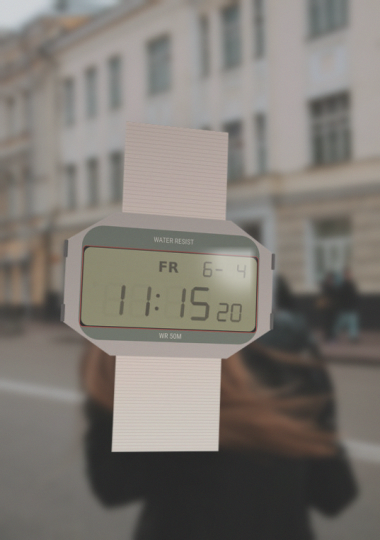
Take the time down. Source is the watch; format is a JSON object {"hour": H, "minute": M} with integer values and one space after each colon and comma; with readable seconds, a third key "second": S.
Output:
{"hour": 11, "minute": 15, "second": 20}
